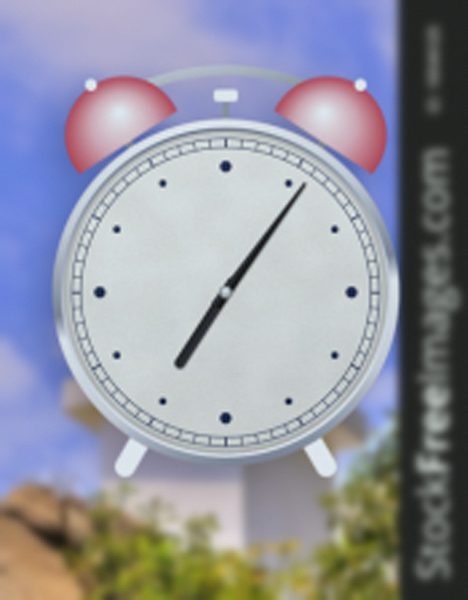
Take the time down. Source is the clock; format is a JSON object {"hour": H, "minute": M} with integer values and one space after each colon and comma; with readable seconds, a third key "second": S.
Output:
{"hour": 7, "minute": 6}
